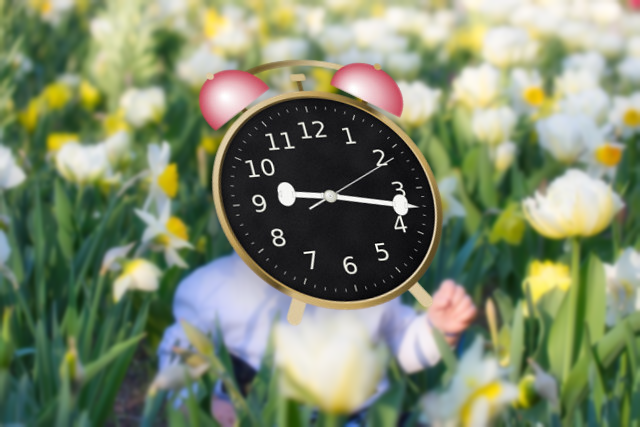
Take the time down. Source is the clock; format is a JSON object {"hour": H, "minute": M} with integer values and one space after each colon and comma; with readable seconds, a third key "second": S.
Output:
{"hour": 9, "minute": 17, "second": 11}
